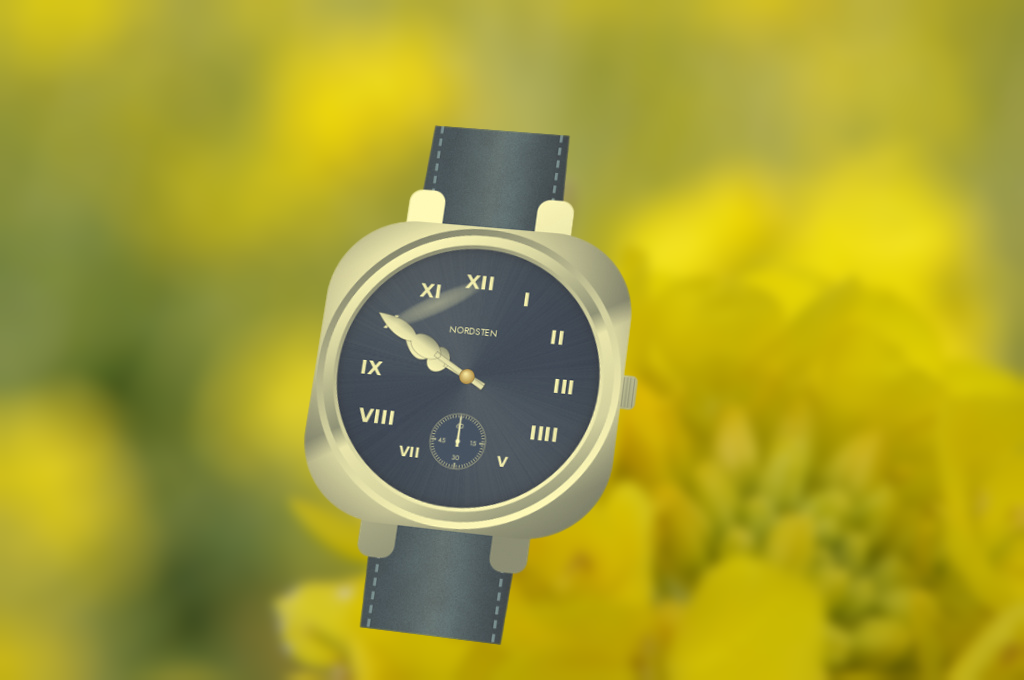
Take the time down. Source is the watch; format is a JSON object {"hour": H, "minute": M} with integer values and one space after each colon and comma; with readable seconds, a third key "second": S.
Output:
{"hour": 9, "minute": 50}
